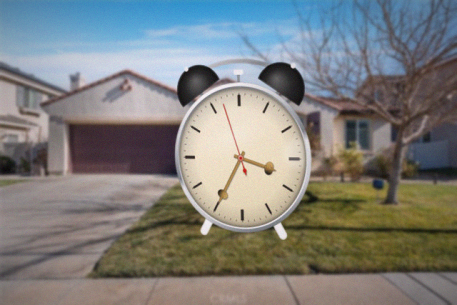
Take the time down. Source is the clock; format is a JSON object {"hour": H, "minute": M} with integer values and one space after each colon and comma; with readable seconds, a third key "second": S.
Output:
{"hour": 3, "minute": 34, "second": 57}
